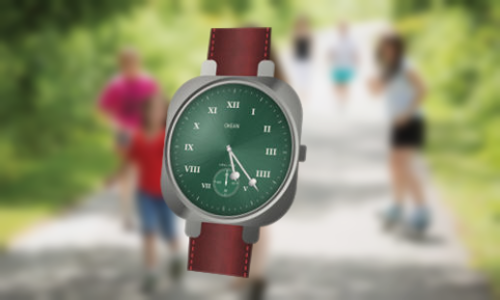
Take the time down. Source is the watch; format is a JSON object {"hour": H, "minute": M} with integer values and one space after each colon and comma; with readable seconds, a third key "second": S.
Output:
{"hour": 5, "minute": 23}
